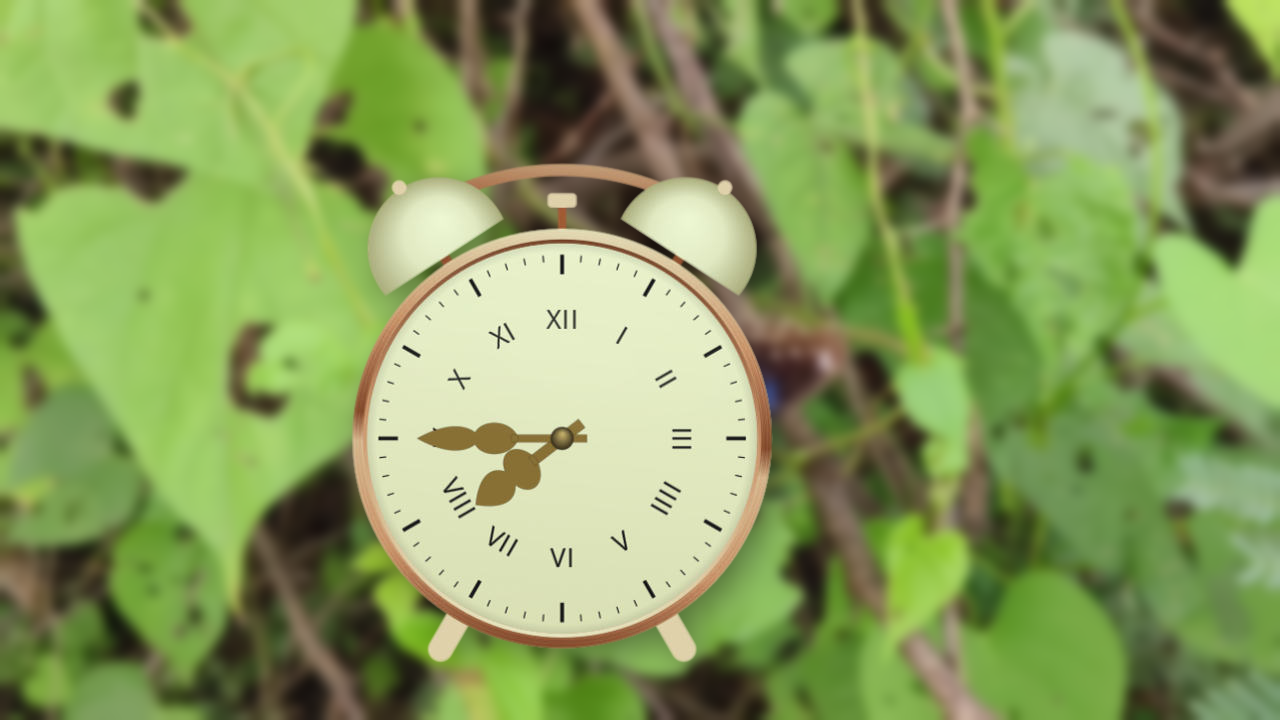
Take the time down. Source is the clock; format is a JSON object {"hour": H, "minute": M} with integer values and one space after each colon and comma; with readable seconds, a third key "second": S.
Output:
{"hour": 7, "minute": 45}
